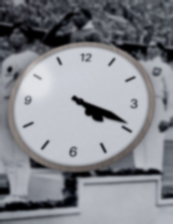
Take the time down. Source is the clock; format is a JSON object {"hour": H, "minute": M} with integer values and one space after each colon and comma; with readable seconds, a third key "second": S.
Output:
{"hour": 4, "minute": 19}
